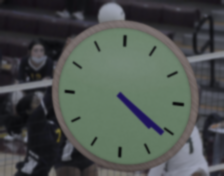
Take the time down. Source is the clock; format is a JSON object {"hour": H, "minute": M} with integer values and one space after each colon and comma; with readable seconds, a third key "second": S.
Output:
{"hour": 4, "minute": 21}
